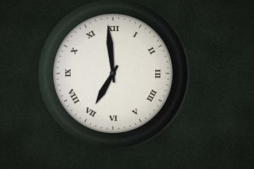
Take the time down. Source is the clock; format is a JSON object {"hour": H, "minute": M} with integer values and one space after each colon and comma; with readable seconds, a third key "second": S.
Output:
{"hour": 6, "minute": 59}
